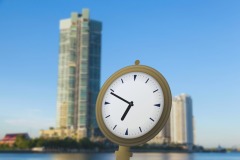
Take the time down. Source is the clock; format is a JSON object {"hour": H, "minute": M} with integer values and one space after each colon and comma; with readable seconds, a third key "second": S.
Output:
{"hour": 6, "minute": 49}
